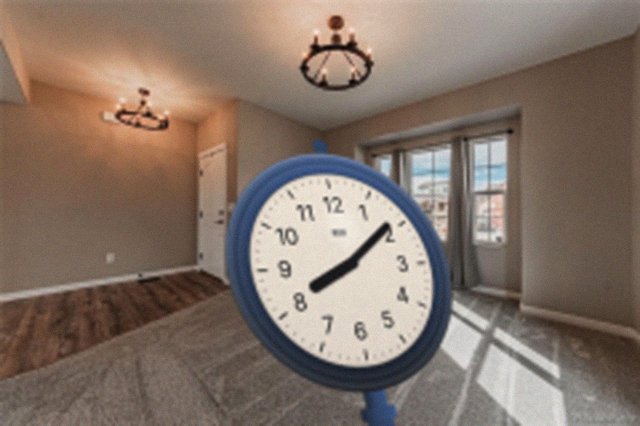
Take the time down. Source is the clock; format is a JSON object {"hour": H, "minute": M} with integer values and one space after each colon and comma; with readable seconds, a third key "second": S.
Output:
{"hour": 8, "minute": 9}
